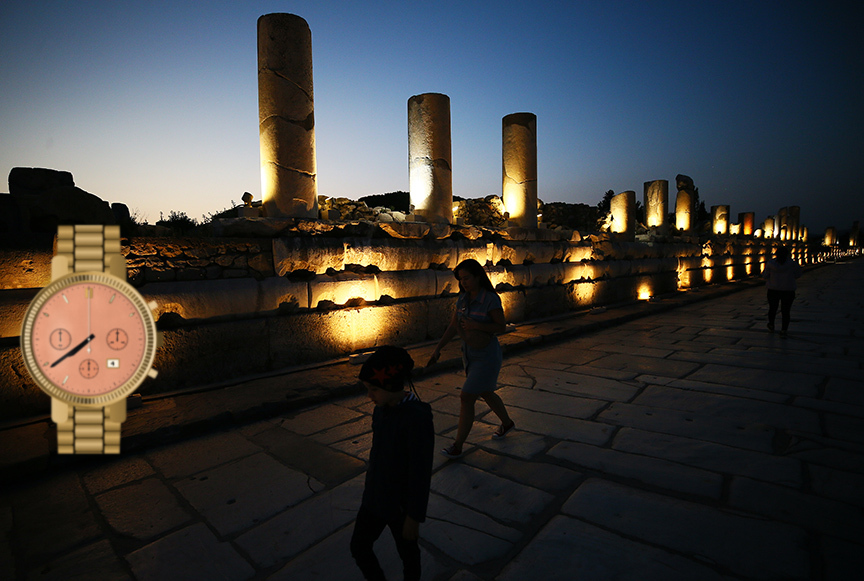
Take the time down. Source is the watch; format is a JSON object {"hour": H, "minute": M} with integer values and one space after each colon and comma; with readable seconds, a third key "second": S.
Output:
{"hour": 7, "minute": 39}
